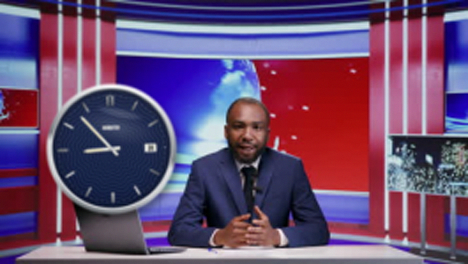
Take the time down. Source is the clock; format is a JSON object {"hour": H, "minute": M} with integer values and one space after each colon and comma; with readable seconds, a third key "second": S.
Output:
{"hour": 8, "minute": 53}
